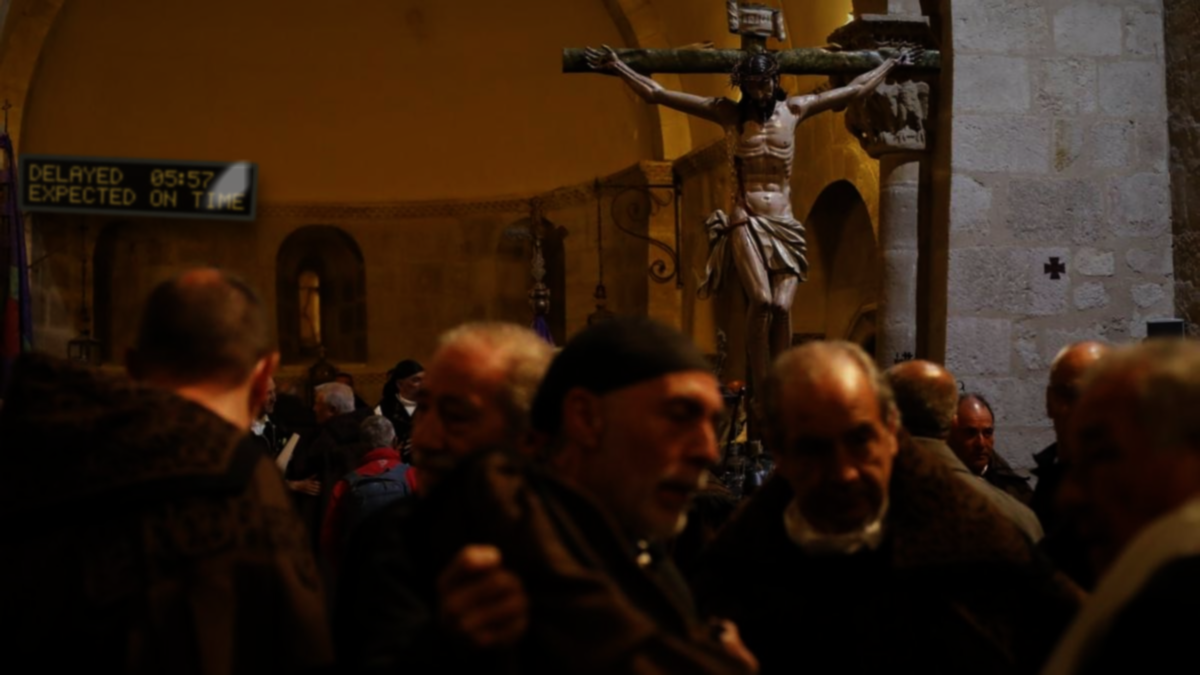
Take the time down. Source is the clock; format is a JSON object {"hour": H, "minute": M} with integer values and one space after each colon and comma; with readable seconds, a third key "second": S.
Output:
{"hour": 5, "minute": 57}
